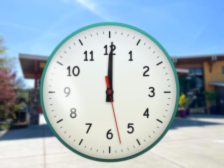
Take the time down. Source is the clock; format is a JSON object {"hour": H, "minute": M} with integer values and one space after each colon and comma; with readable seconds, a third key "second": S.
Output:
{"hour": 12, "minute": 0, "second": 28}
